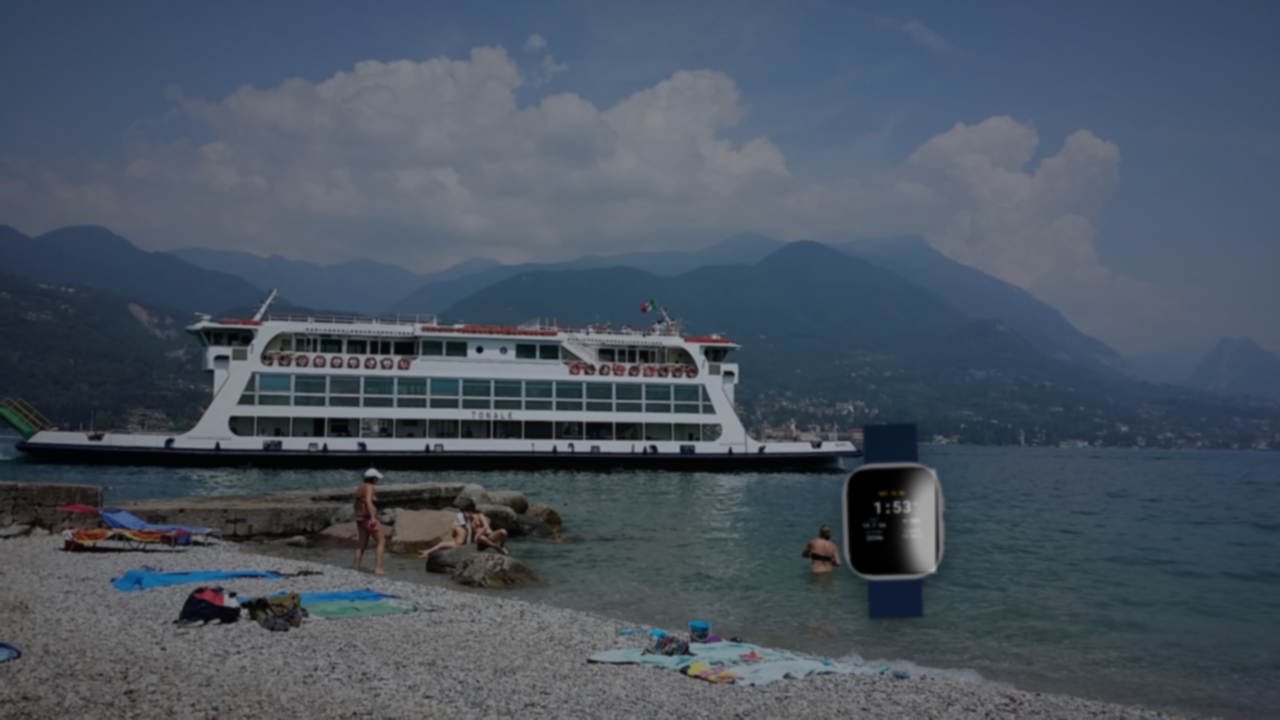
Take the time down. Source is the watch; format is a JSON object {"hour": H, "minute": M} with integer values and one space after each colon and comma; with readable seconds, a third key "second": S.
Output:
{"hour": 1, "minute": 53}
